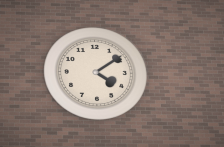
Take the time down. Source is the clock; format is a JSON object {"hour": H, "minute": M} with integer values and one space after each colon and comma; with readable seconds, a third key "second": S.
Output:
{"hour": 4, "minute": 9}
